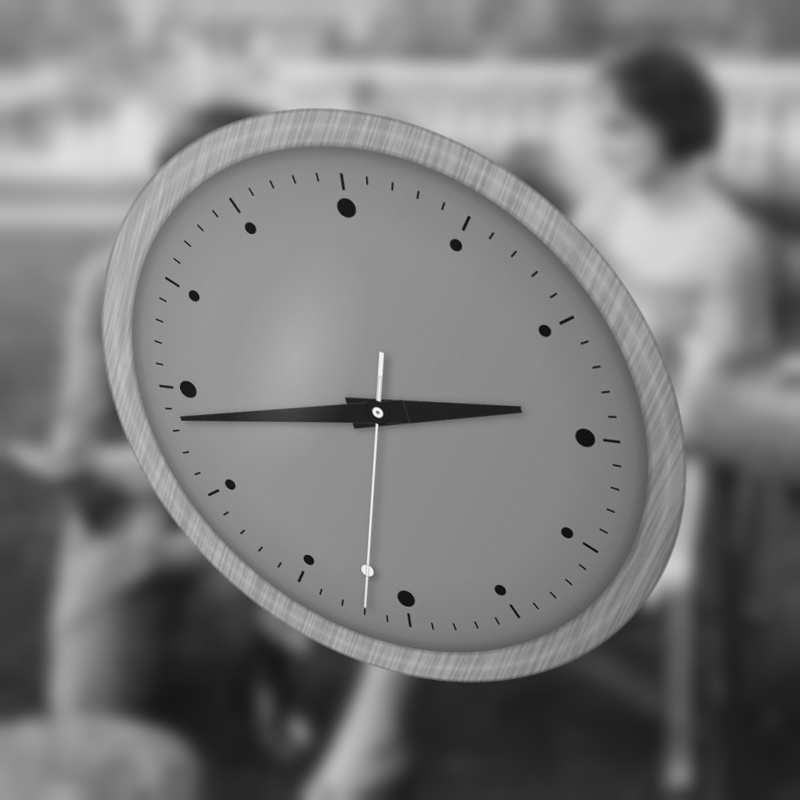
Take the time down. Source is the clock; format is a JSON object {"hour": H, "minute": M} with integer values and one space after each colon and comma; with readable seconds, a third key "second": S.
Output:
{"hour": 2, "minute": 43, "second": 32}
